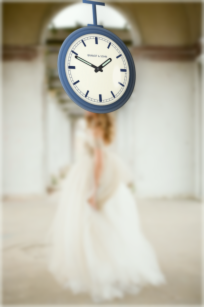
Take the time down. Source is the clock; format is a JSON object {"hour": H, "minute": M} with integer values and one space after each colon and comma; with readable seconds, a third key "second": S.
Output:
{"hour": 1, "minute": 49}
